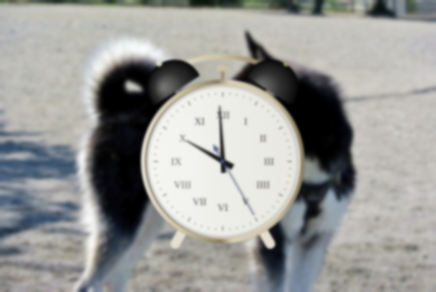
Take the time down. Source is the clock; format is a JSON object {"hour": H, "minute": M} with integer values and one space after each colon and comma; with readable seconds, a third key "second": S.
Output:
{"hour": 9, "minute": 59, "second": 25}
